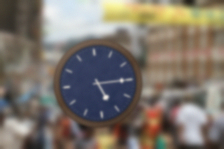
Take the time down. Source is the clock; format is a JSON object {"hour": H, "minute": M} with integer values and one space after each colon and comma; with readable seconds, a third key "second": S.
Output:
{"hour": 5, "minute": 15}
